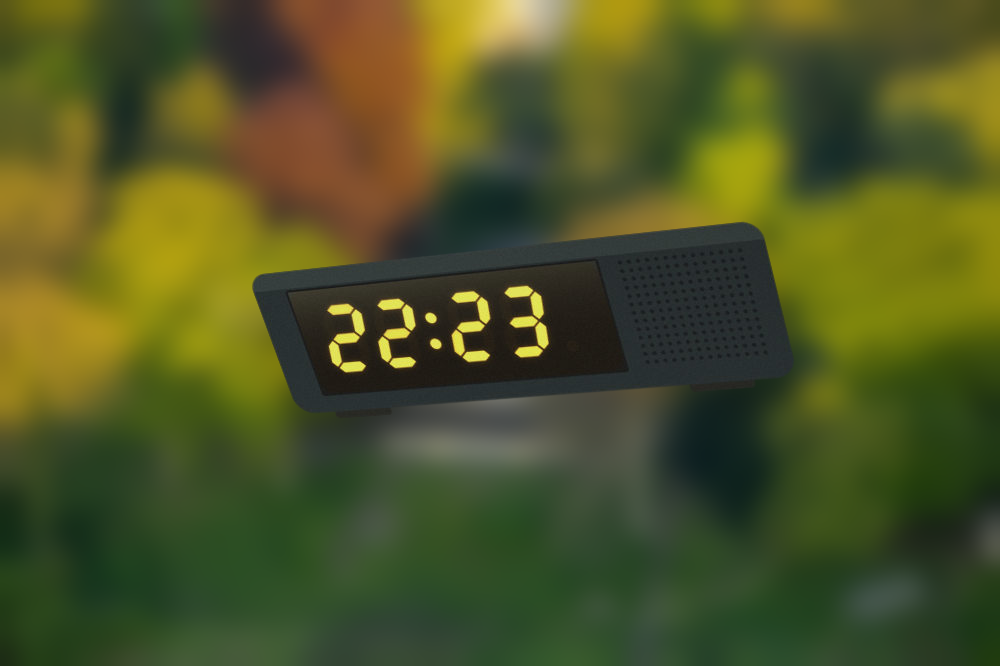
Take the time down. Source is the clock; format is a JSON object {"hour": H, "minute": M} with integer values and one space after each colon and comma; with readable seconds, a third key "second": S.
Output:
{"hour": 22, "minute": 23}
